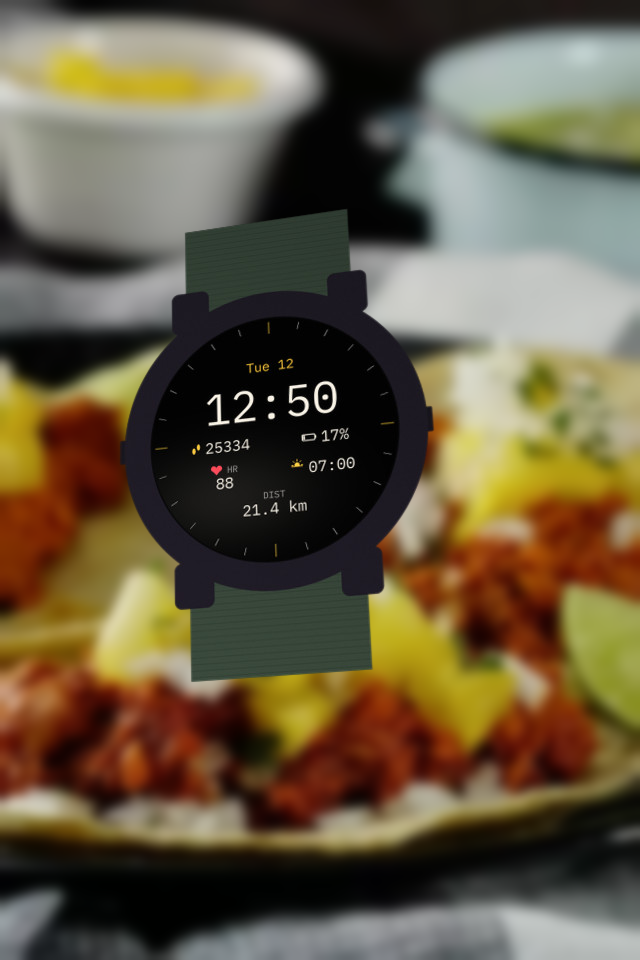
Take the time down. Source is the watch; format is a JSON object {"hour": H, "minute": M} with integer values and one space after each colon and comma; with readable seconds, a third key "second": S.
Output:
{"hour": 12, "minute": 50}
